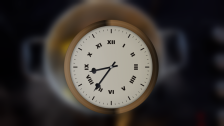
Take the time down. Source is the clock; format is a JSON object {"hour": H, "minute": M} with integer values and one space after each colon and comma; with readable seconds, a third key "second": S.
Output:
{"hour": 8, "minute": 36}
